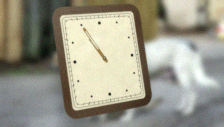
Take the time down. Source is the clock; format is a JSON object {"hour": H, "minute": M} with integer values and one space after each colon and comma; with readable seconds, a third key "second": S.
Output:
{"hour": 10, "minute": 55}
